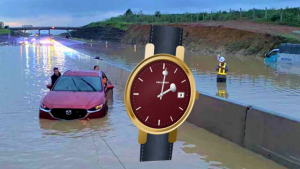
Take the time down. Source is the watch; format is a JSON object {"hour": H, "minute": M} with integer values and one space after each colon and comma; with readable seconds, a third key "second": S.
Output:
{"hour": 2, "minute": 1}
